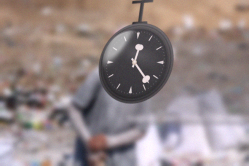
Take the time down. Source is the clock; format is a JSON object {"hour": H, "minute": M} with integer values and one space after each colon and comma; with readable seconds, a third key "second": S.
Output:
{"hour": 12, "minute": 23}
